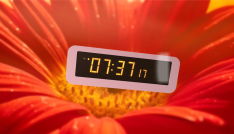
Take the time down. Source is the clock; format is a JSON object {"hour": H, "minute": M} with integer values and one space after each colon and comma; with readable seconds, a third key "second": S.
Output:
{"hour": 7, "minute": 37, "second": 17}
